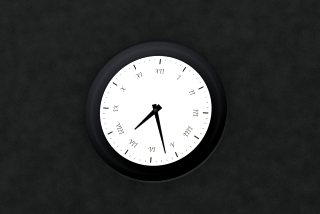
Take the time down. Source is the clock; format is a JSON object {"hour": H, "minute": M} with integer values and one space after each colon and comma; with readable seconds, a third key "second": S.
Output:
{"hour": 7, "minute": 27}
